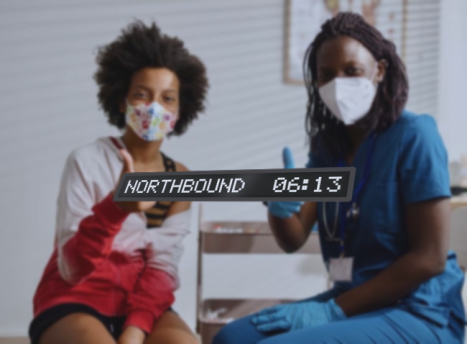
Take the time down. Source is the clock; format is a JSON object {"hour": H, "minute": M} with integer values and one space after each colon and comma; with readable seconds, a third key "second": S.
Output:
{"hour": 6, "minute": 13}
